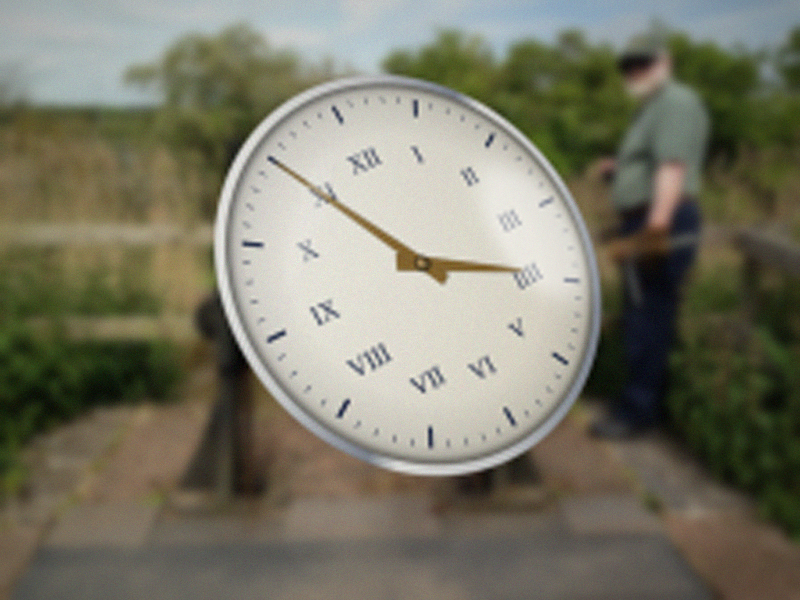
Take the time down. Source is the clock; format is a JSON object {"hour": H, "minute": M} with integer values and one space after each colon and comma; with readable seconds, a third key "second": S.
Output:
{"hour": 3, "minute": 55}
